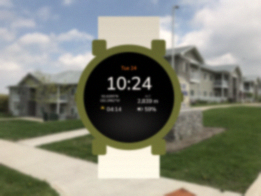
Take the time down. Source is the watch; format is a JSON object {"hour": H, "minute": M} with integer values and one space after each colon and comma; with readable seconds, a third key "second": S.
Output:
{"hour": 10, "minute": 24}
